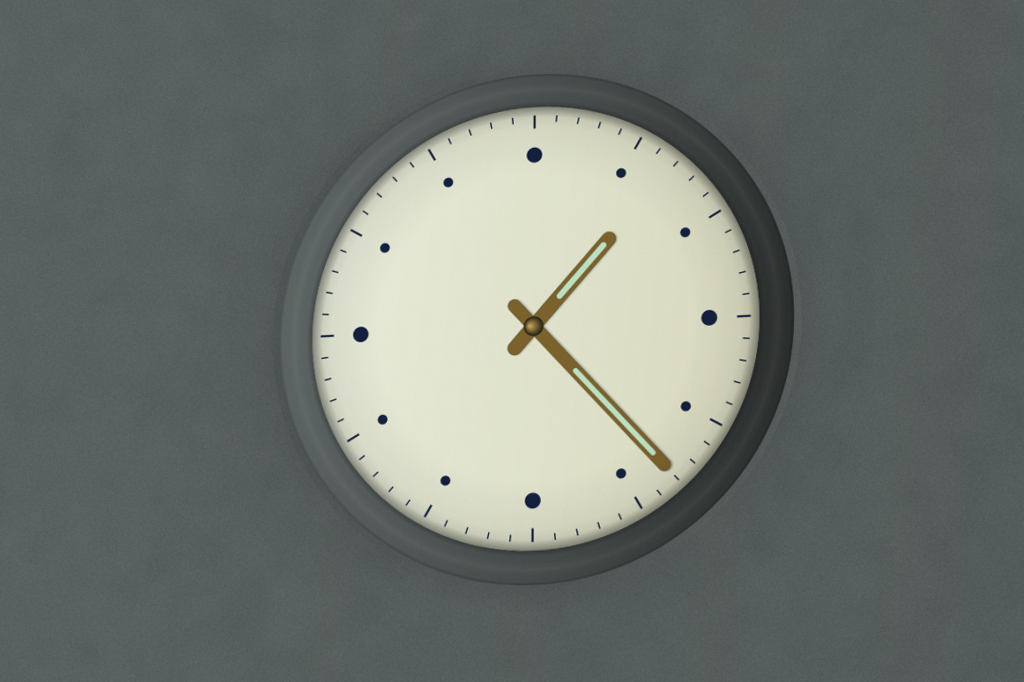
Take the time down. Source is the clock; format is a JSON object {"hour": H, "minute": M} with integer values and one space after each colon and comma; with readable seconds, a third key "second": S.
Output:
{"hour": 1, "minute": 23}
